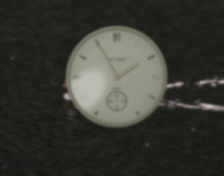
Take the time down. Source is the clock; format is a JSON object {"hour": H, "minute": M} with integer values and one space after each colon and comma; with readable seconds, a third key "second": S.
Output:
{"hour": 1, "minute": 55}
